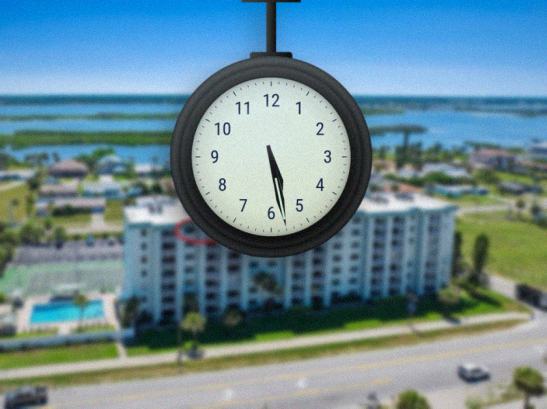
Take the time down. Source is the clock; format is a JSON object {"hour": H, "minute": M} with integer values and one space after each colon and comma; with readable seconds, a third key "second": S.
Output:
{"hour": 5, "minute": 28}
